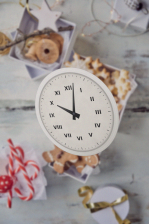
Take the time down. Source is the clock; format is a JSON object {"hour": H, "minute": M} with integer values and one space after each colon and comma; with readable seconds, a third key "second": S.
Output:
{"hour": 10, "minute": 2}
